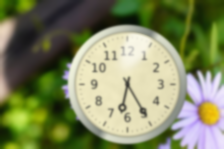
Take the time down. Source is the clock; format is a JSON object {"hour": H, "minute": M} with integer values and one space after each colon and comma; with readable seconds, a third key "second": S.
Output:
{"hour": 6, "minute": 25}
